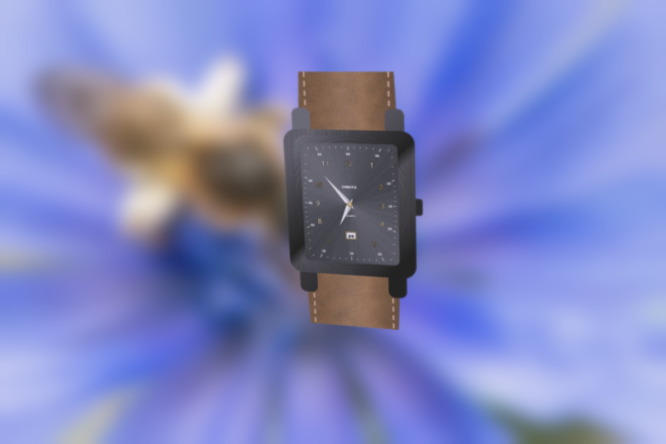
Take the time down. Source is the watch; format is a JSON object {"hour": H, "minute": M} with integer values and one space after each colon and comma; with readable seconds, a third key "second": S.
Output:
{"hour": 6, "minute": 53}
